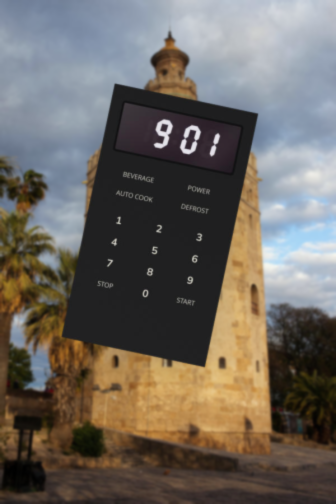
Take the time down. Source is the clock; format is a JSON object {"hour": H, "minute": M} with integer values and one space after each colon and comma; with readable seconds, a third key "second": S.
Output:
{"hour": 9, "minute": 1}
